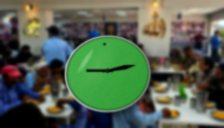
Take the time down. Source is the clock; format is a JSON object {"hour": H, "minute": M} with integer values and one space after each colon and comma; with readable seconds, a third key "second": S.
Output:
{"hour": 9, "minute": 14}
